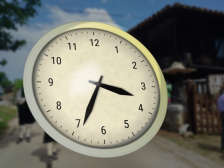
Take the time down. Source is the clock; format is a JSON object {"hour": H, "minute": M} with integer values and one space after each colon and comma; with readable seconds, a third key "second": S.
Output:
{"hour": 3, "minute": 34}
